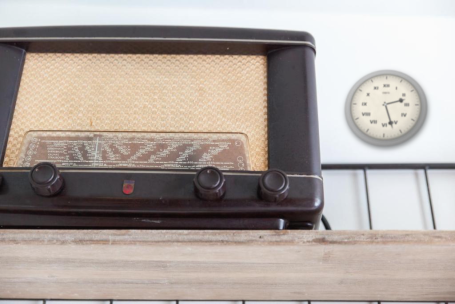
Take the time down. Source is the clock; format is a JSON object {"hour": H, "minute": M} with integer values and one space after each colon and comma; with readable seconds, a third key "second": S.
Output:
{"hour": 2, "minute": 27}
